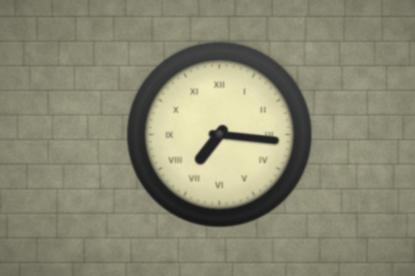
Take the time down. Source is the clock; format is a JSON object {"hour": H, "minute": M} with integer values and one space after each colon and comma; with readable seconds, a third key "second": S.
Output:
{"hour": 7, "minute": 16}
